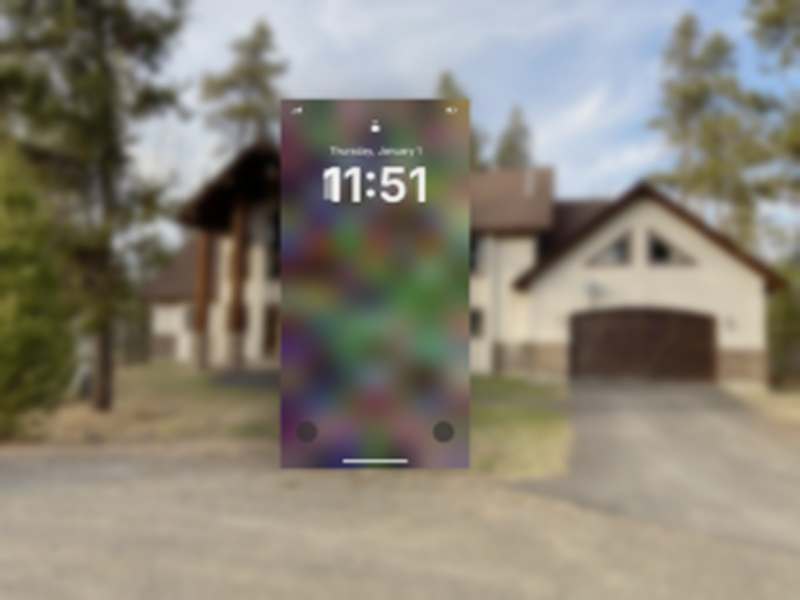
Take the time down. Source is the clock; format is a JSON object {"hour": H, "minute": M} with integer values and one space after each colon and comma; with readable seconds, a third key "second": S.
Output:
{"hour": 11, "minute": 51}
